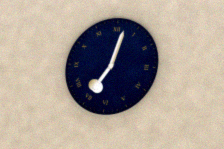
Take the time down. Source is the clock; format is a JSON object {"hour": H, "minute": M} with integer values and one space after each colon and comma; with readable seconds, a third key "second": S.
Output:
{"hour": 7, "minute": 2}
